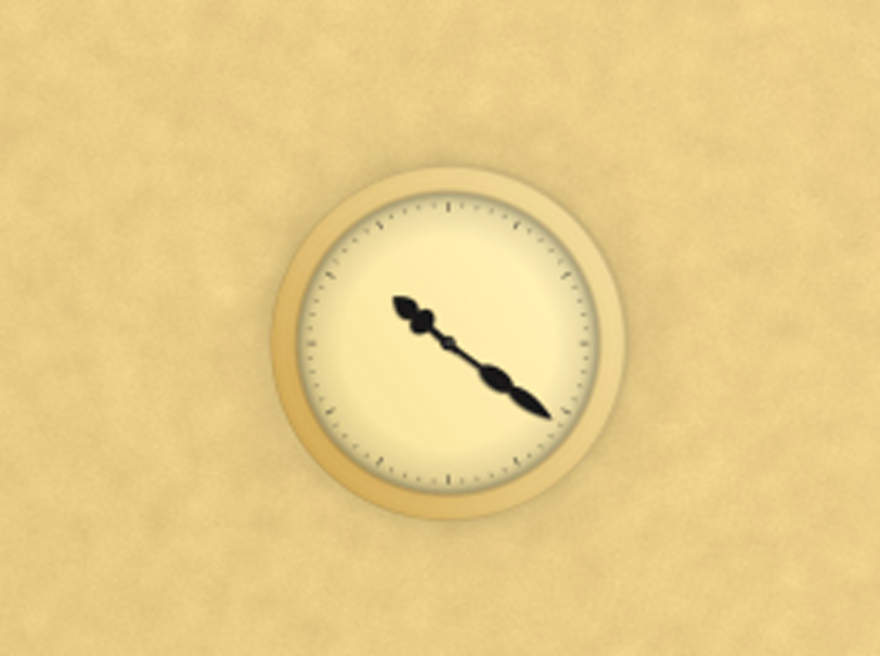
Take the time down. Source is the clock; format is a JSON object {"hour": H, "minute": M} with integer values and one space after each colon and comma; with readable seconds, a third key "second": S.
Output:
{"hour": 10, "minute": 21}
